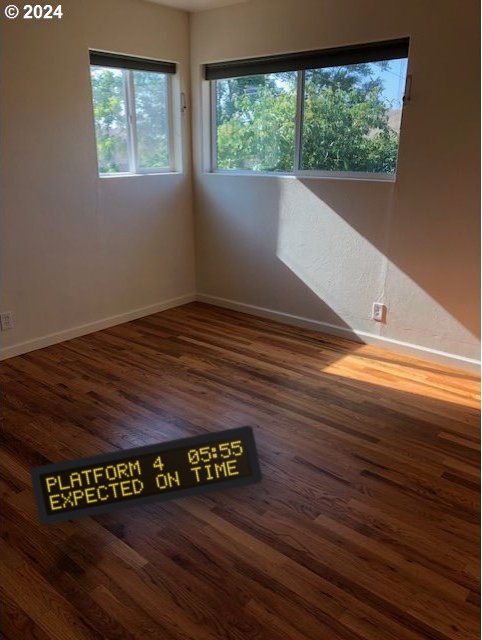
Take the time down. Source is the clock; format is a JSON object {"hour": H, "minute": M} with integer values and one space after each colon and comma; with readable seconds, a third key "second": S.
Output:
{"hour": 5, "minute": 55}
